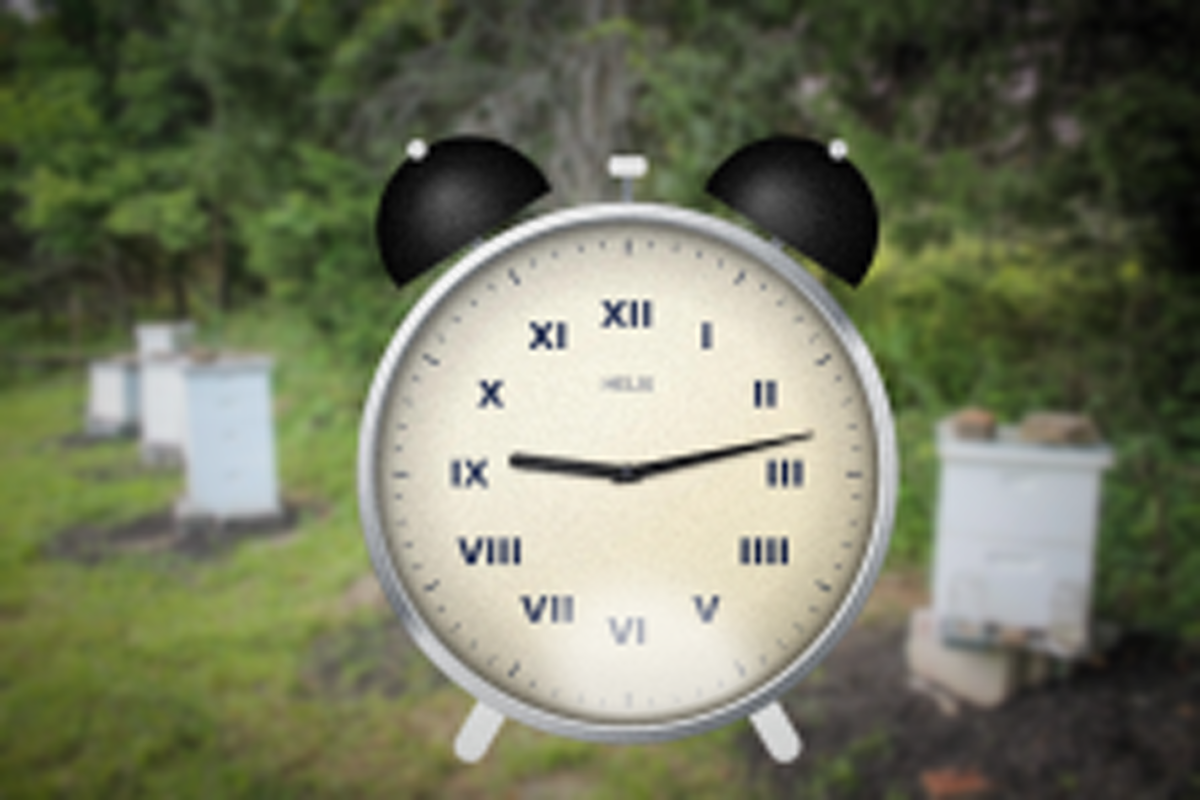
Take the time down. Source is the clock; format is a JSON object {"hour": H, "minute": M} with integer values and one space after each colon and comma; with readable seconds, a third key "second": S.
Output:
{"hour": 9, "minute": 13}
